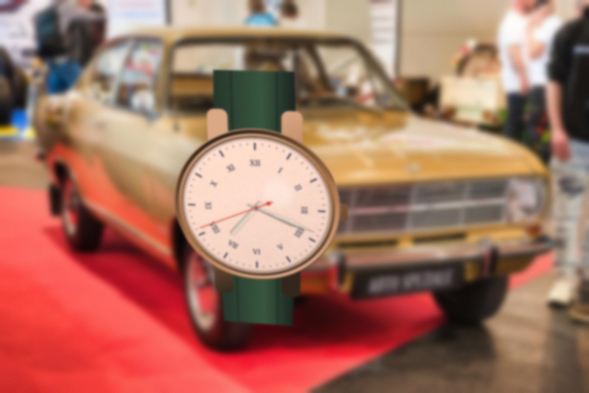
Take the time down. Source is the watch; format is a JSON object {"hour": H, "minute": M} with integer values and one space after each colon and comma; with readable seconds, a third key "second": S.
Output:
{"hour": 7, "minute": 18, "second": 41}
